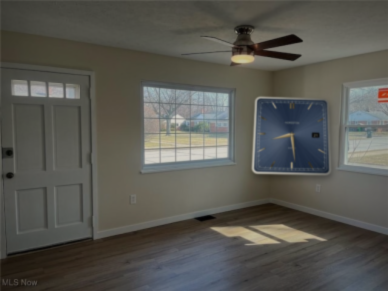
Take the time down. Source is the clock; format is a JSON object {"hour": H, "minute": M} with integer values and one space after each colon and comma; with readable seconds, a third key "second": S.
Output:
{"hour": 8, "minute": 29}
